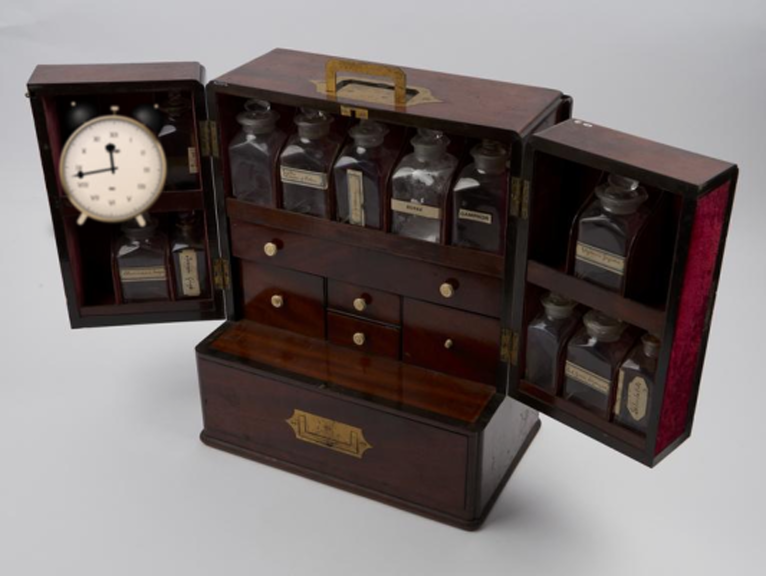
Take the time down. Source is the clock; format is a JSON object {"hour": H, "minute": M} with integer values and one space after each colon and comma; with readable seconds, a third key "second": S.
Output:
{"hour": 11, "minute": 43}
